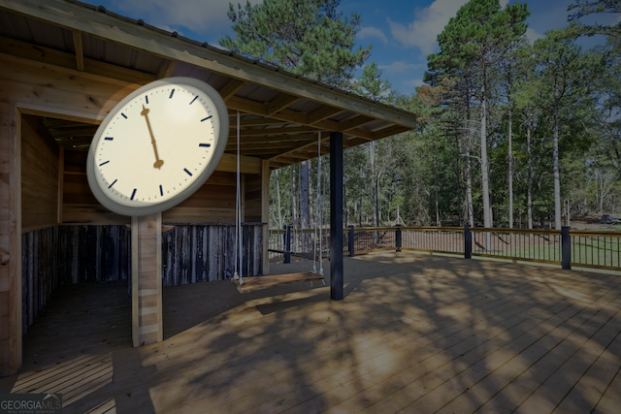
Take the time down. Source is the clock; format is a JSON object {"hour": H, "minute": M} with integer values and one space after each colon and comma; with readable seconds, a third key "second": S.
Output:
{"hour": 4, "minute": 54}
